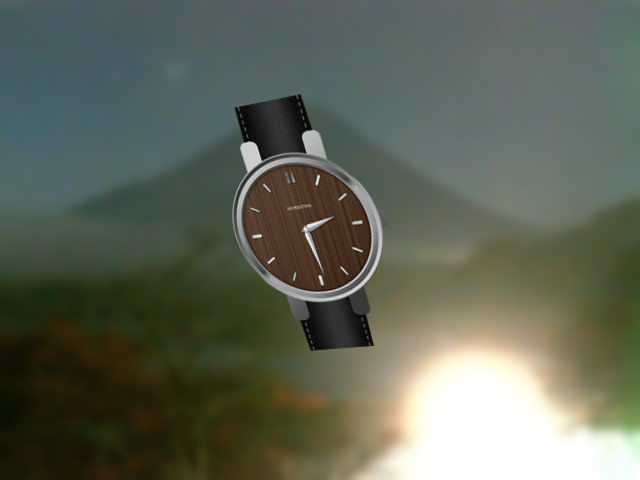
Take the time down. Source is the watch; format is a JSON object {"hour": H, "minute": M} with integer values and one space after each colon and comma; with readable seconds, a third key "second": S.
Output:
{"hour": 2, "minute": 29}
